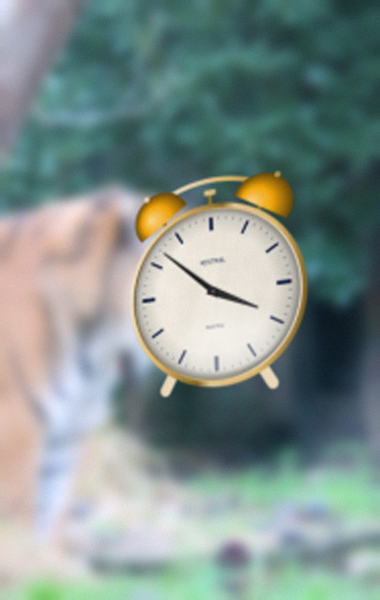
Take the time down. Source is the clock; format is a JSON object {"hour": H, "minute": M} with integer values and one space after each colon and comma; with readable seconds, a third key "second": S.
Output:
{"hour": 3, "minute": 52}
